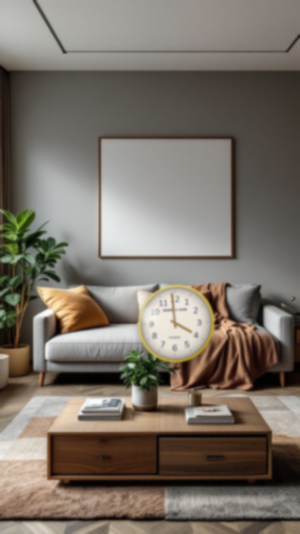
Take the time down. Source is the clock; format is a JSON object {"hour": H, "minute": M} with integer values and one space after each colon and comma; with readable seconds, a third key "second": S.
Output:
{"hour": 3, "minute": 59}
